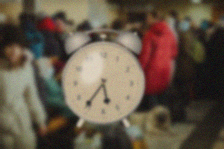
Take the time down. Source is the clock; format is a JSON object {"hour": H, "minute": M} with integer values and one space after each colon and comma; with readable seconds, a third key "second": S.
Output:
{"hour": 5, "minute": 36}
